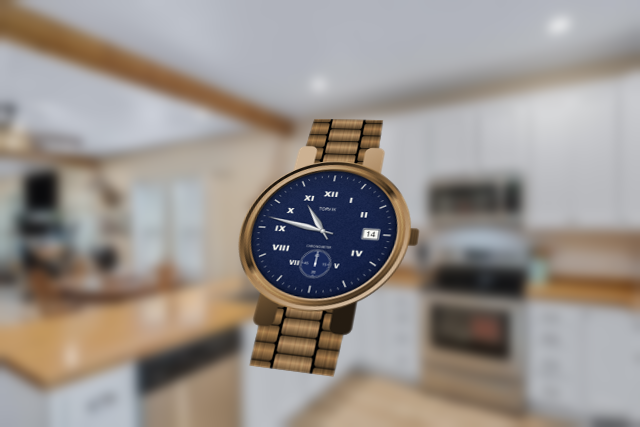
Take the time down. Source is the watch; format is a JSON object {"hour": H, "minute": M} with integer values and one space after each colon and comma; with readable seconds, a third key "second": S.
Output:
{"hour": 10, "minute": 47}
